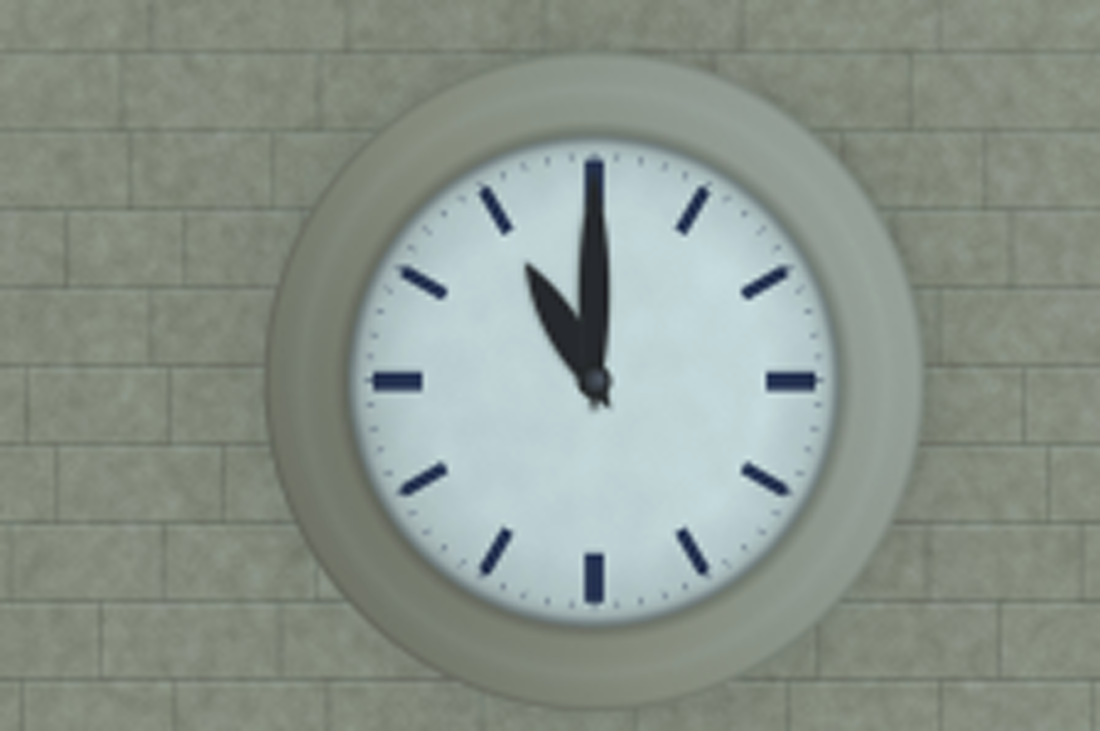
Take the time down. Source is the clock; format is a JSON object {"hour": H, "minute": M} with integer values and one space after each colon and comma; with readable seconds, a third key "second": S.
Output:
{"hour": 11, "minute": 0}
